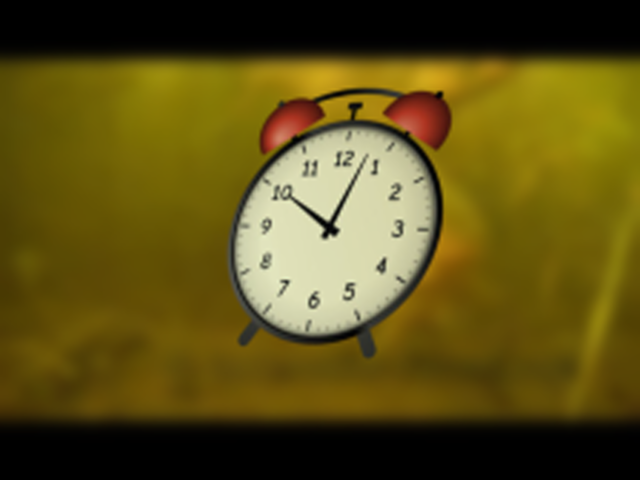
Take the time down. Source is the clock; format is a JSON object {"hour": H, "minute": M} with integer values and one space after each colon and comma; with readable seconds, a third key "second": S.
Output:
{"hour": 10, "minute": 3}
